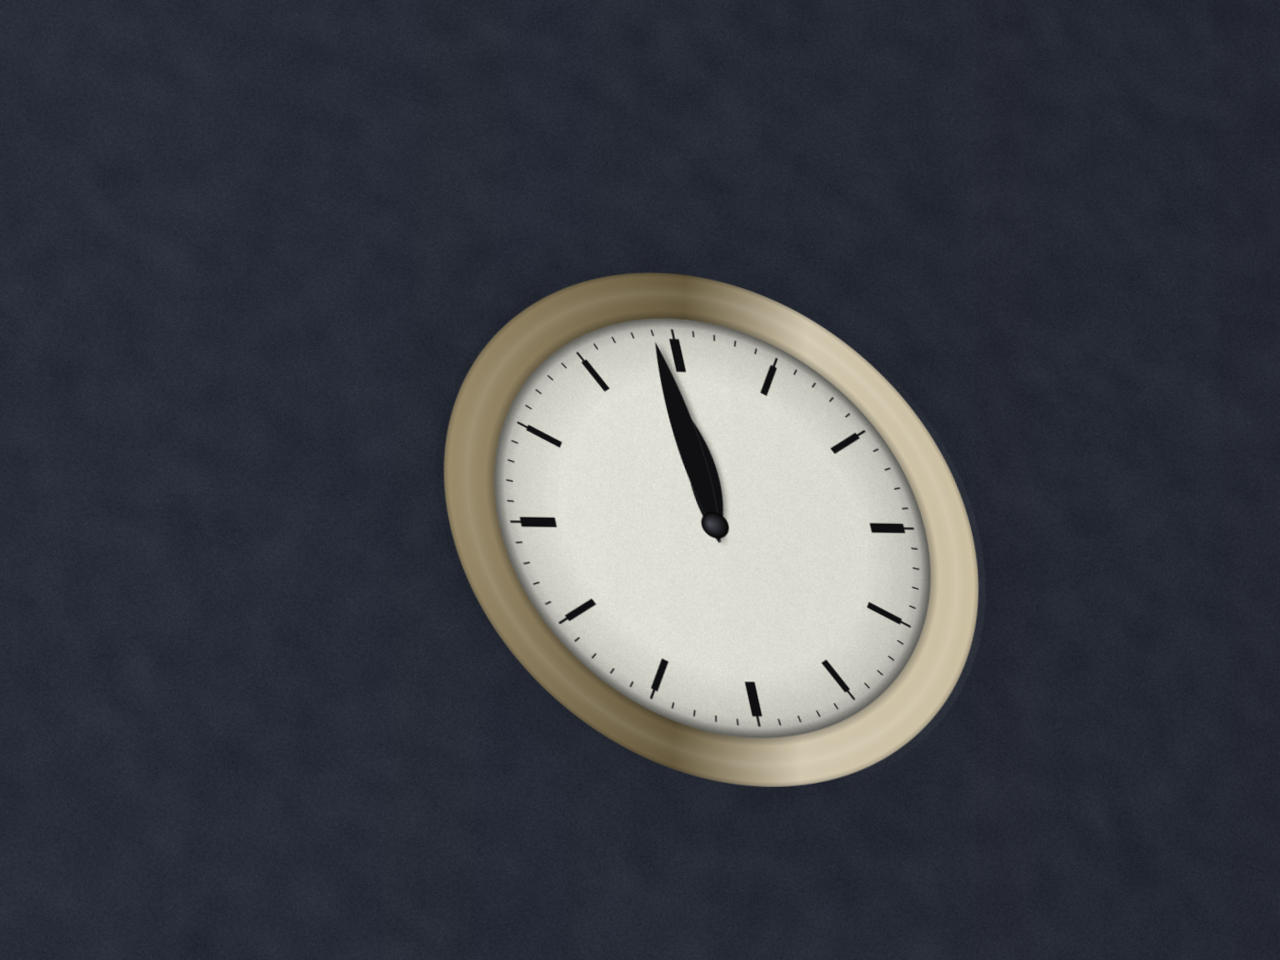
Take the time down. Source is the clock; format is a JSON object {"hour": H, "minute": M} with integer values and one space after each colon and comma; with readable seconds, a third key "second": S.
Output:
{"hour": 11, "minute": 59}
